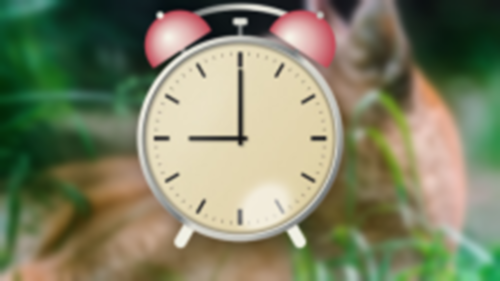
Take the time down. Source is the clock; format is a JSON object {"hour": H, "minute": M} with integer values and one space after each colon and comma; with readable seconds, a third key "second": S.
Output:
{"hour": 9, "minute": 0}
